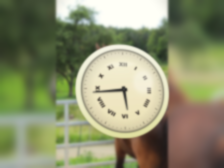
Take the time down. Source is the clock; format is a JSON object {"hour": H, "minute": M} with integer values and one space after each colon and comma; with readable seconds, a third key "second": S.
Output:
{"hour": 5, "minute": 44}
